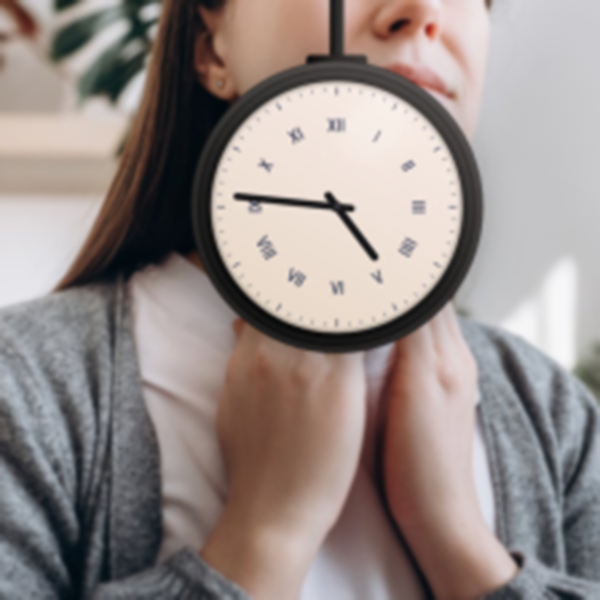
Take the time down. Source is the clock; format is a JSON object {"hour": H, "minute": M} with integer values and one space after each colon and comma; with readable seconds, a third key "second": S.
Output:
{"hour": 4, "minute": 46}
